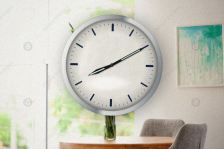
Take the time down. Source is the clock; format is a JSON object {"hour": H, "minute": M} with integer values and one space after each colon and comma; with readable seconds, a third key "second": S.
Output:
{"hour": 8, "minute": 10}
